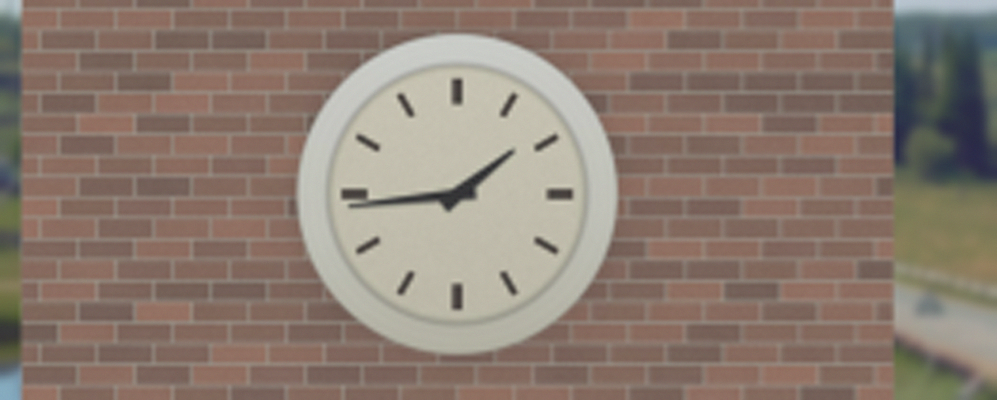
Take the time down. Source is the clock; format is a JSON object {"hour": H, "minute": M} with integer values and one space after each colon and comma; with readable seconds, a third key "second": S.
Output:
{"hour": 1, "minute": 44}
